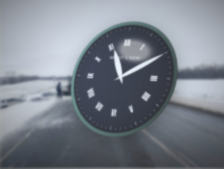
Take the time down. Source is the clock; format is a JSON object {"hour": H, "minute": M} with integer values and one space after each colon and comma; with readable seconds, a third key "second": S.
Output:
{"hour": 11, "minute": 10}
